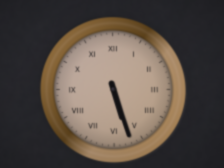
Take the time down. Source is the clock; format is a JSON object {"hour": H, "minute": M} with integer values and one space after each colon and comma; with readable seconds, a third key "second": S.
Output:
{"hour": 5, "minute": 27}
